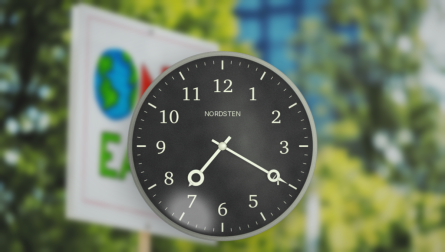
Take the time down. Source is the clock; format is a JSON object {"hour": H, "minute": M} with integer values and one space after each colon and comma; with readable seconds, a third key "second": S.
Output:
{"hour": 7, "minute": 20}
